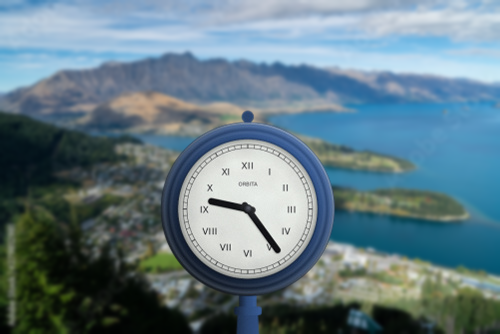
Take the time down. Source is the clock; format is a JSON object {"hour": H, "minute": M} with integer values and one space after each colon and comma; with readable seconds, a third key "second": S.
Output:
{"hour": 9, "minute": 24}
